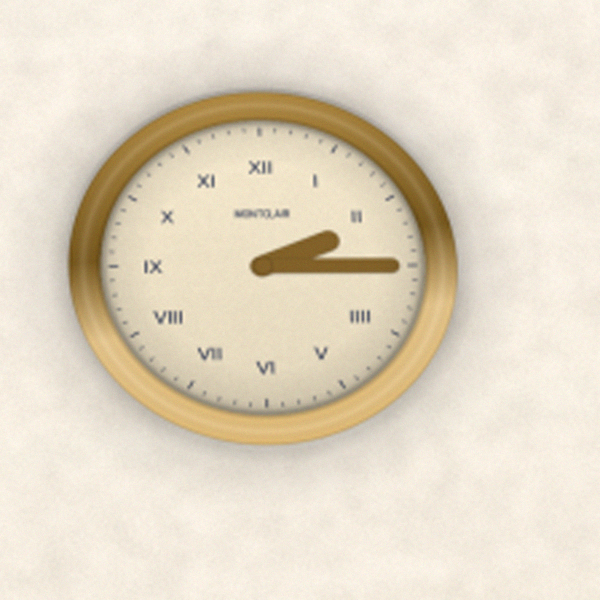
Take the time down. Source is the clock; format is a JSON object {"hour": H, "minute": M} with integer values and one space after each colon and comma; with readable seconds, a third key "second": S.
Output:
{"hour": 2, "minute": 15}
